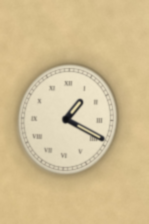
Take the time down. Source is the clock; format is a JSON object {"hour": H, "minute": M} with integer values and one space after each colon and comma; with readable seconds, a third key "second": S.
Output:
{"hour": 1, "minute": 19}
